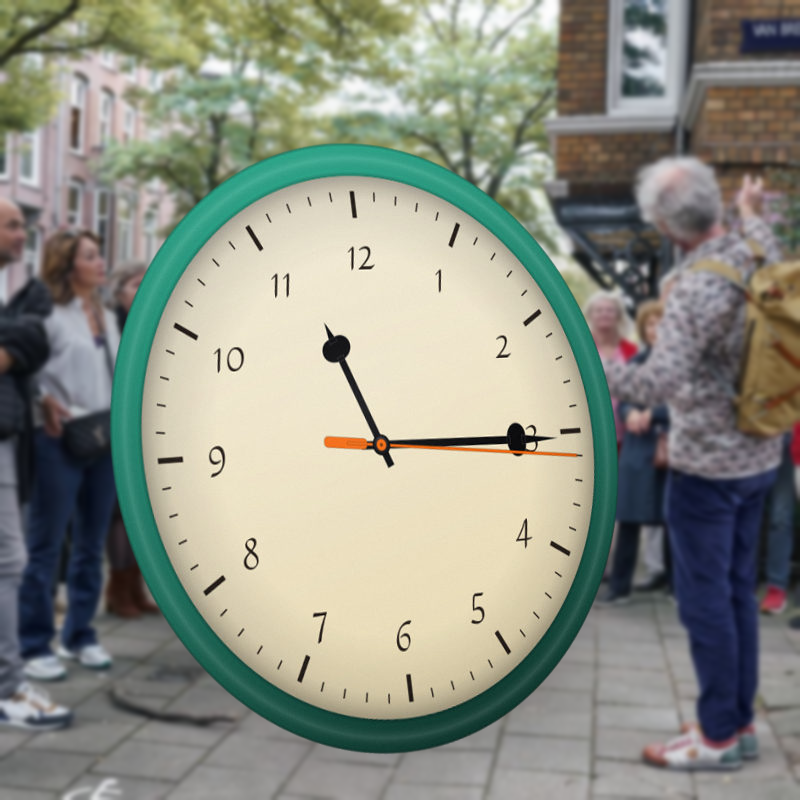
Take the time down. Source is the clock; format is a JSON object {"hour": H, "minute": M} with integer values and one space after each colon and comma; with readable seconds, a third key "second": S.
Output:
{"hour": 11, "minute": 15, "second": 16}
